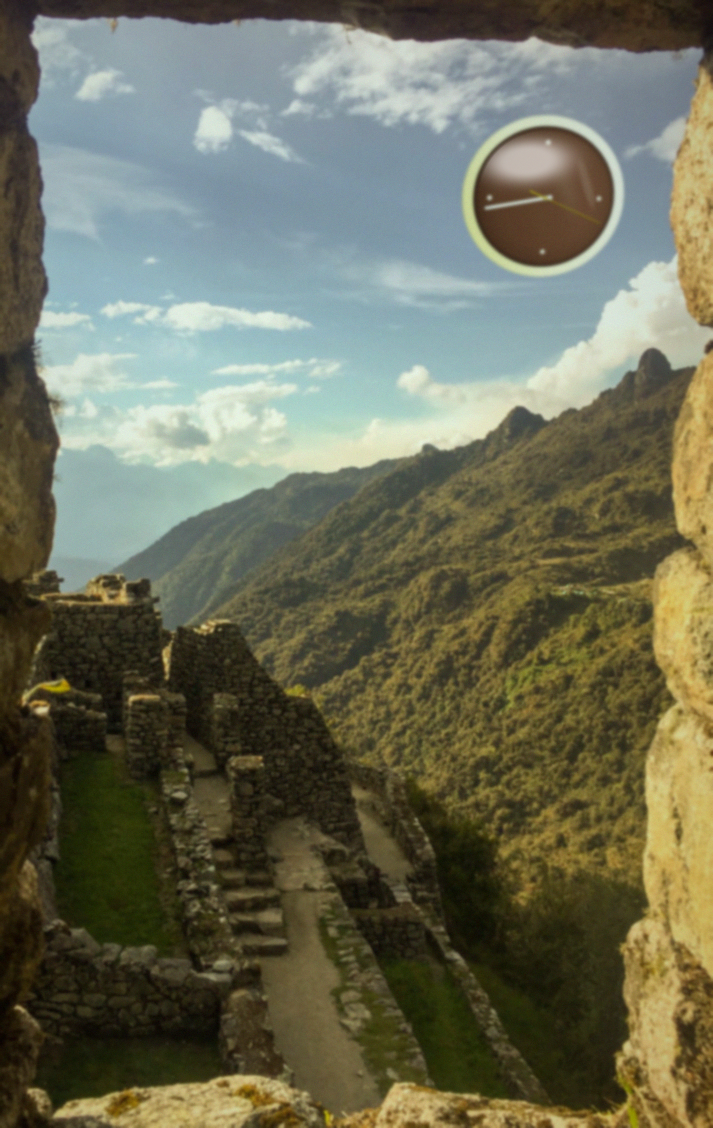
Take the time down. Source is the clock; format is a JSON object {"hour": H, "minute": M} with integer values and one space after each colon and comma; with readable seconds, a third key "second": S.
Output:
{"hour": 8, "minute": 43, "second": 19}
